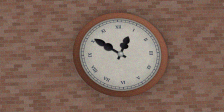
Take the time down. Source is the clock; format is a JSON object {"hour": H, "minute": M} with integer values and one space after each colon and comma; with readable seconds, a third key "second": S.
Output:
{"hour": 12, "minute": 51}
